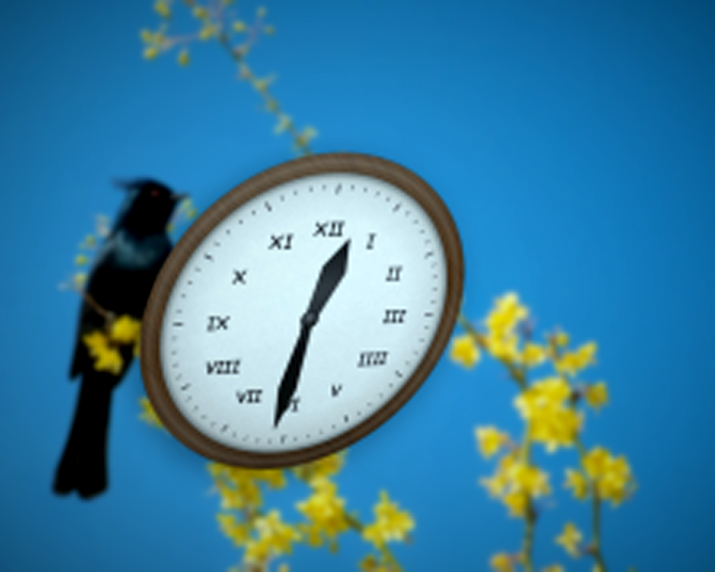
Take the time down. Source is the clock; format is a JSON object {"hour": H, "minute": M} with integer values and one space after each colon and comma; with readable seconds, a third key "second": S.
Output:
{"hour": 12, "minute": 31}
